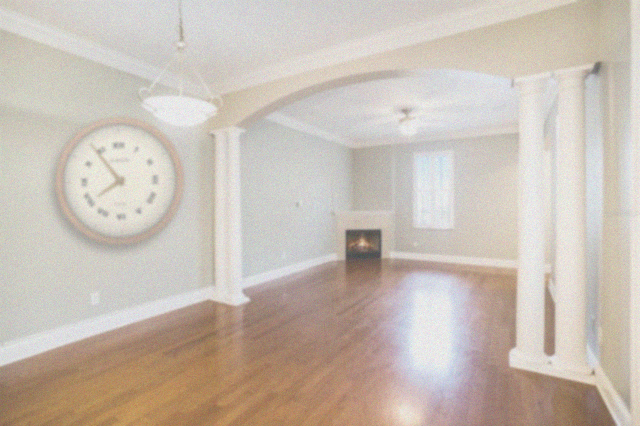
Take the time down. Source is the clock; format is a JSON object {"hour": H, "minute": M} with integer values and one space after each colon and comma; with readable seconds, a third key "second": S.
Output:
{"hour": 7, "minute": 54}
